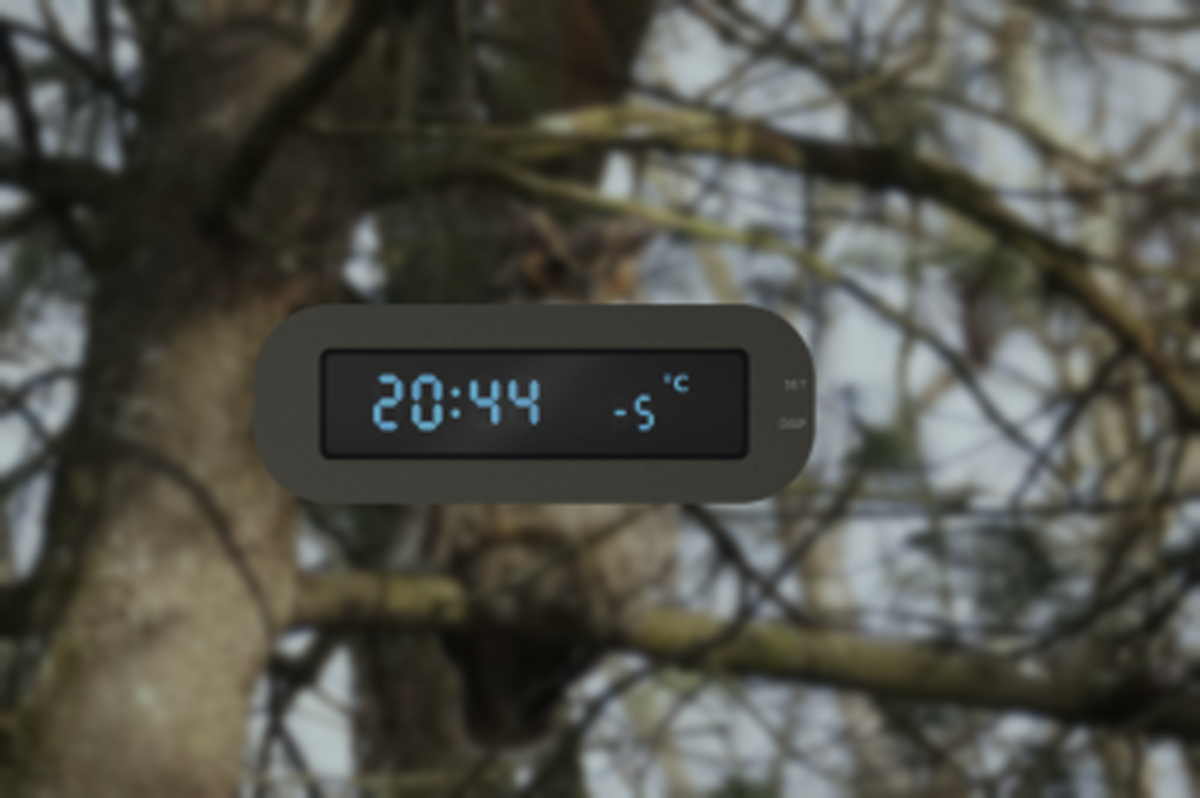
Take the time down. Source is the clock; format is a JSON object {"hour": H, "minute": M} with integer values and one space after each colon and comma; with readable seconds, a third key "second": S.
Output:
{"hour": 20, "minute": 44}
